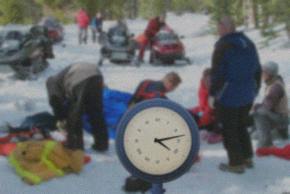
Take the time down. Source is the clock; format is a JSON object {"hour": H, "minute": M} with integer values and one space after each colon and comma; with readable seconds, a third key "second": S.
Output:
{"hour": 4, "minute": 13}
